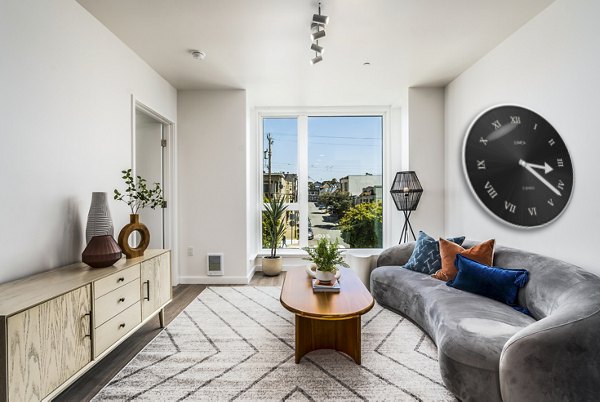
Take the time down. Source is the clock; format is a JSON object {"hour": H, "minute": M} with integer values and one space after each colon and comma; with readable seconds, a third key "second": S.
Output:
{"hour": 3, "minute": 22}
